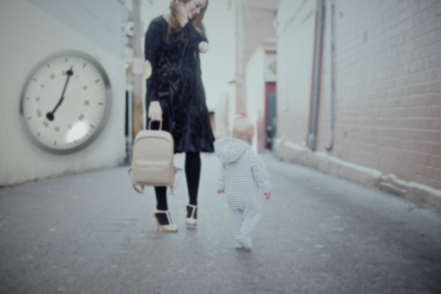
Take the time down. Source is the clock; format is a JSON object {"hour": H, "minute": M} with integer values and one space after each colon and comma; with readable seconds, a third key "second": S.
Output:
{"hour": 7, "minute": 2}
